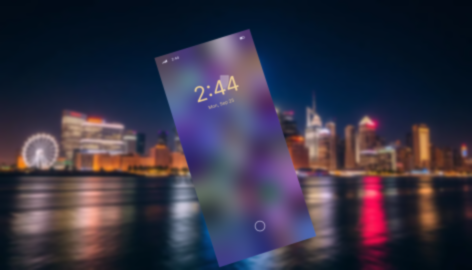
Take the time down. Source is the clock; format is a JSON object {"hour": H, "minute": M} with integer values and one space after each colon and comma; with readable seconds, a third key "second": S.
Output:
{"hour": 2, "minute": 44}
